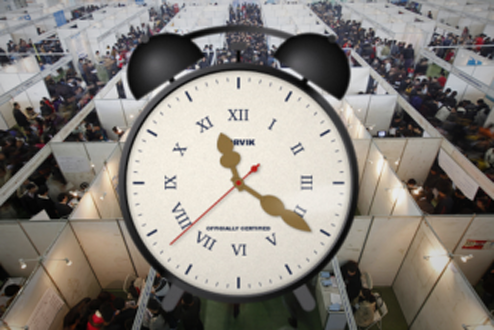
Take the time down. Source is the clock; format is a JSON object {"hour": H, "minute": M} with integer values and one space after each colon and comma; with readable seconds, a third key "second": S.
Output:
{"hour": 11, "minute": 20, "second": 38}
